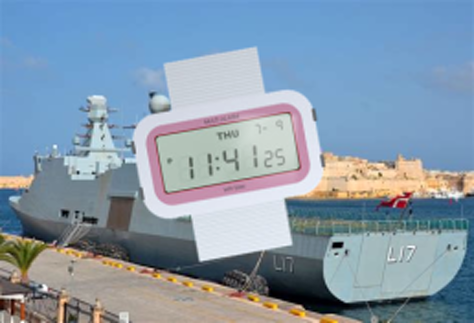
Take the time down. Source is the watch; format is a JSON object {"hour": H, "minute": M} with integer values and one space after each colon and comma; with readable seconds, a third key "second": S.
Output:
{"hour": 11, "minute": 41, "second": 25}
